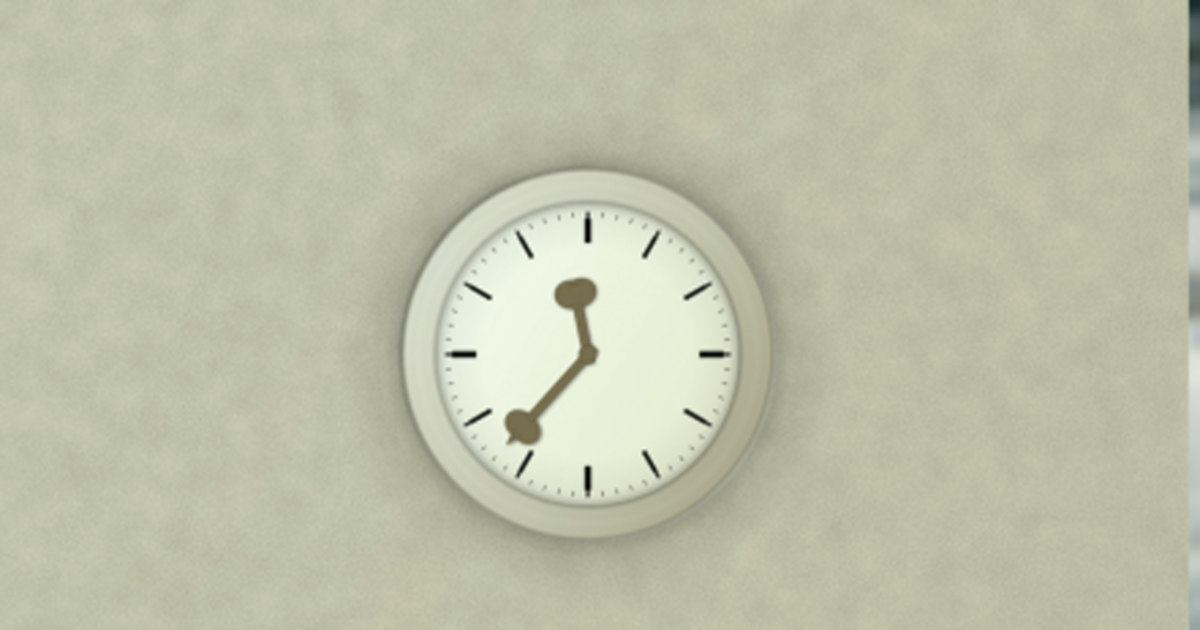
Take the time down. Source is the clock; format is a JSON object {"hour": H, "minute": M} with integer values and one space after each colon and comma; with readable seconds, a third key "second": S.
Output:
{"hour": 11, "minute": 37}
